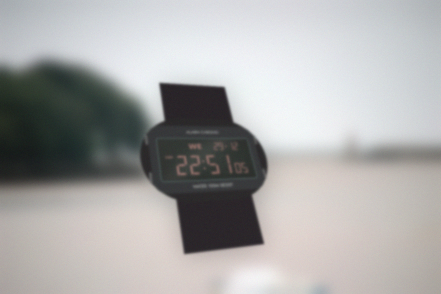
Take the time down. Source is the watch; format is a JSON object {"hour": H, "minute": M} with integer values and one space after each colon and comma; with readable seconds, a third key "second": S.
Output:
{"hour": 22, "minute": 51}
